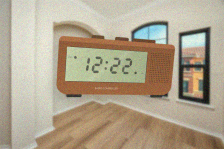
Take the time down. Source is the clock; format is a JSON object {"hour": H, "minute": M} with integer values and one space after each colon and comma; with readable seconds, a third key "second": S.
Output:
{"hour": 12, "minute": 22}
